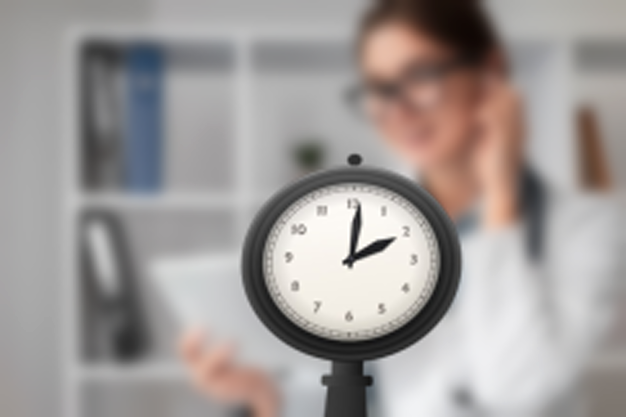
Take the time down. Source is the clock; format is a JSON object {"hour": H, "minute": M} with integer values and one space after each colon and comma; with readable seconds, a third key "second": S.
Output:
{"hour": 2, "minute": 1}
